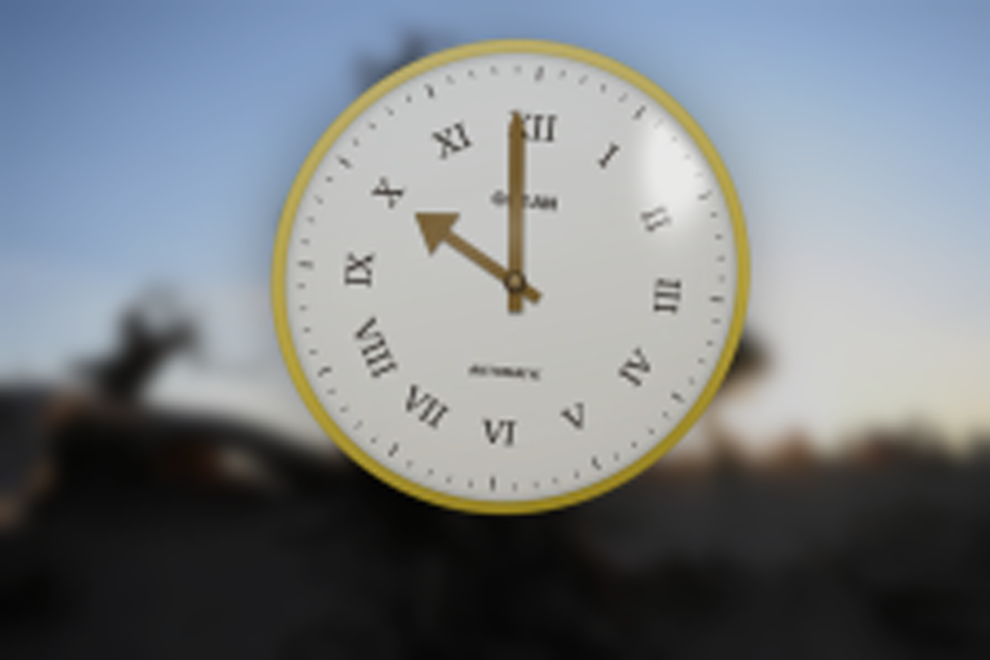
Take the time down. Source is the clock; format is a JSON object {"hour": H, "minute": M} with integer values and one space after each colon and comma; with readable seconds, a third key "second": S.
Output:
{"hour": 9, "minute": 59}
